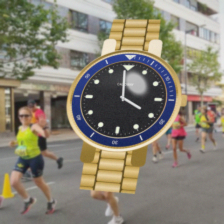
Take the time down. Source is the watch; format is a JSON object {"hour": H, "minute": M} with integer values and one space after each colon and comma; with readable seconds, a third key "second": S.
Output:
{"hour": 3, "minute": 59}
